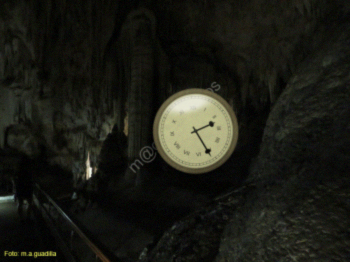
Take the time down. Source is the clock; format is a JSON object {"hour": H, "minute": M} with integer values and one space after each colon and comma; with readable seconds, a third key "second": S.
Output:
{"hour": 2, "minute": 26}
